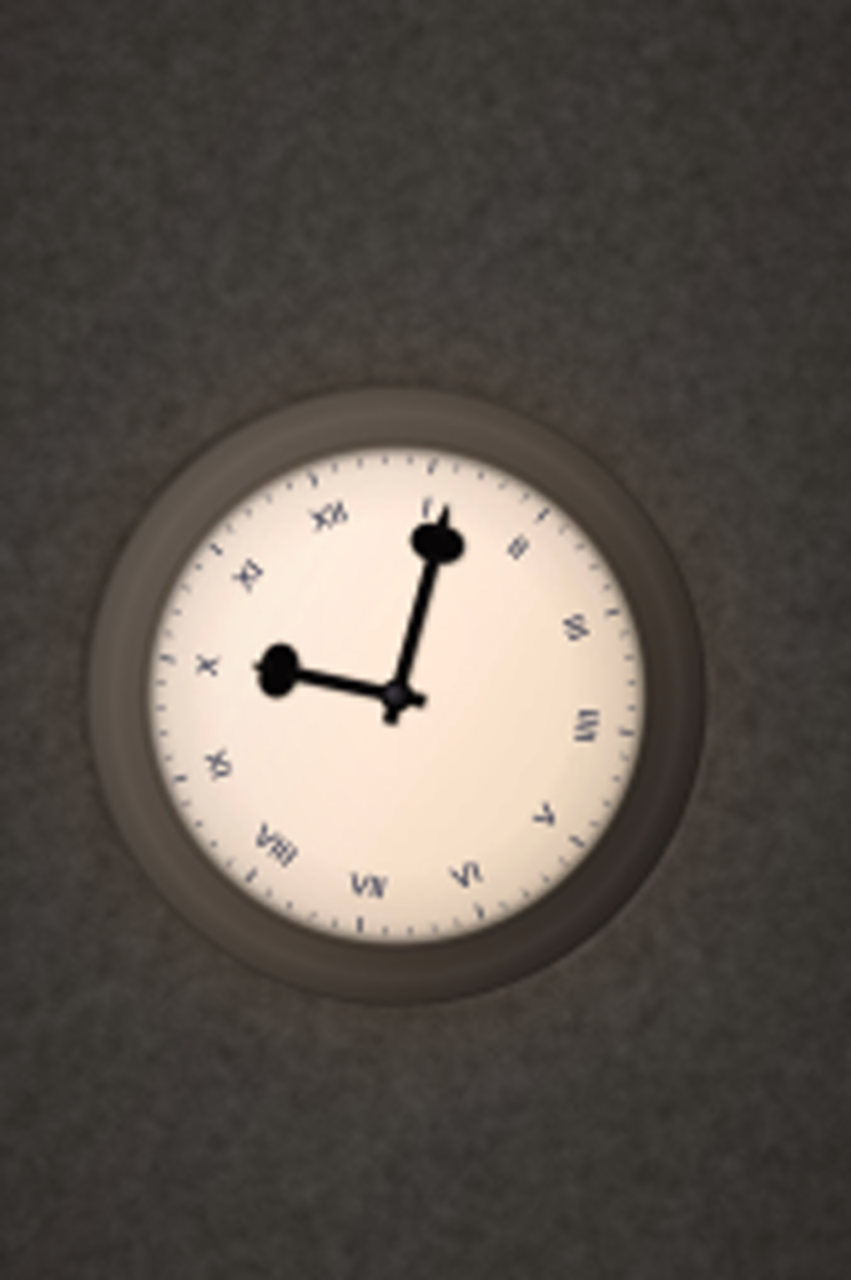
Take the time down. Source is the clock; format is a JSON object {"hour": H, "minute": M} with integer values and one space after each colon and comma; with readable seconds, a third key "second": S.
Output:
{"hour": 10, "minute": 6}
